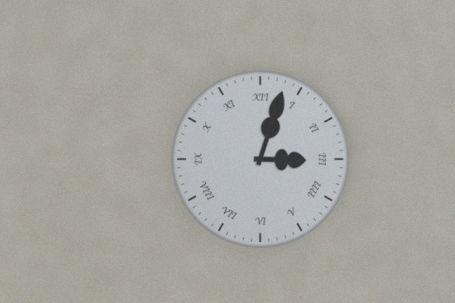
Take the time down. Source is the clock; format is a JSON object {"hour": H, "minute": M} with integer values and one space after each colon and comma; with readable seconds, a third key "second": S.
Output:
{"hour": 3, "minute": 3}
